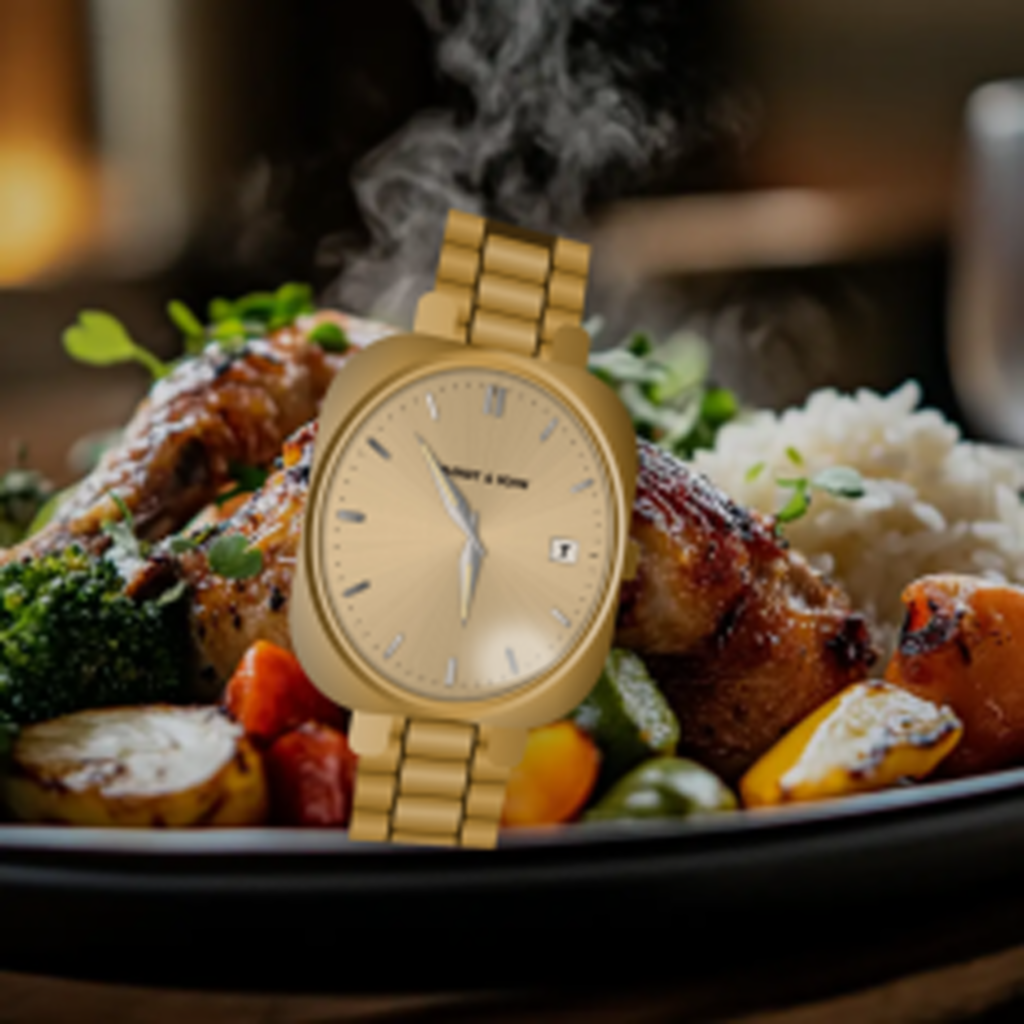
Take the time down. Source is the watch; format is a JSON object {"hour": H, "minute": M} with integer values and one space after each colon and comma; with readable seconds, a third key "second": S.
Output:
{"hour": 5, "minute": 53}
